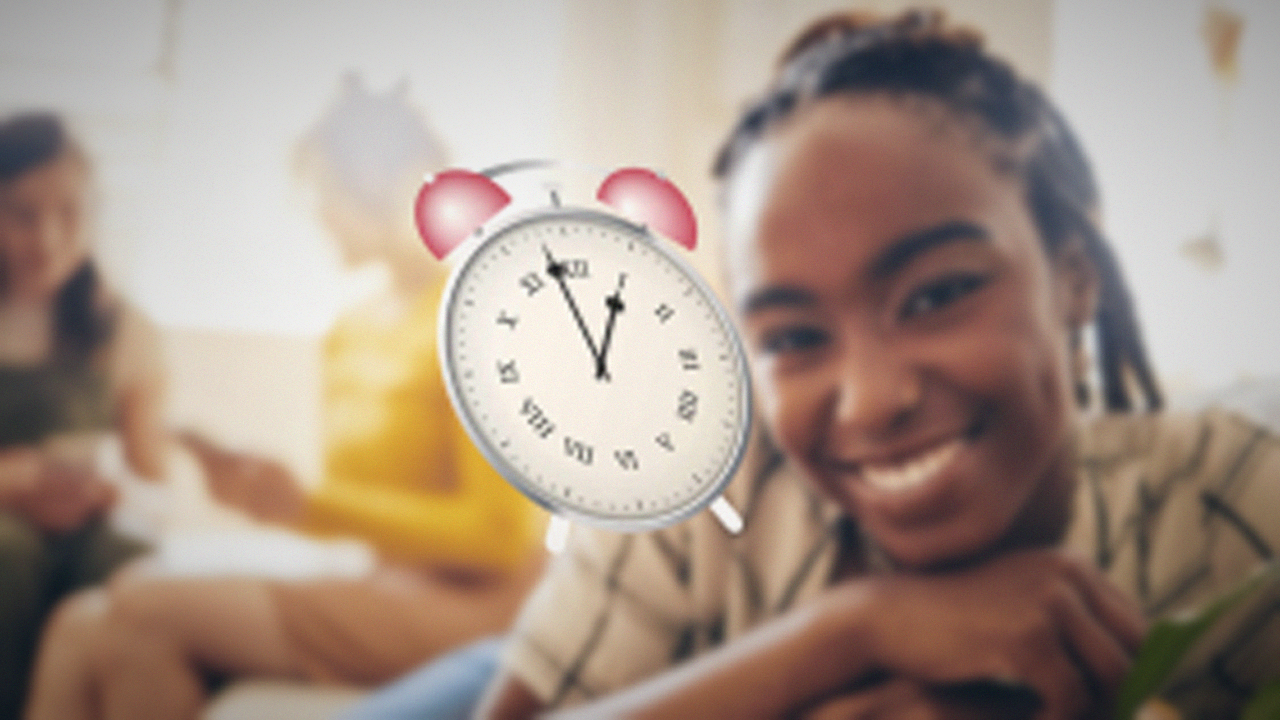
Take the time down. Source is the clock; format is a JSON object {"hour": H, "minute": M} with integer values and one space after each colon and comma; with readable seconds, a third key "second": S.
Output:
{"hour": 12, "minute": 58}
